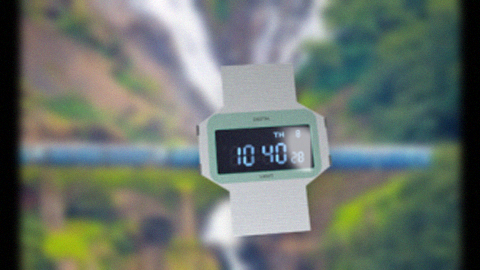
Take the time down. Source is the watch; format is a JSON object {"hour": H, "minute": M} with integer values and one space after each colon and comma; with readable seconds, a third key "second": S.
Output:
{"hour": 10, "minute": 40, "second": 28}
